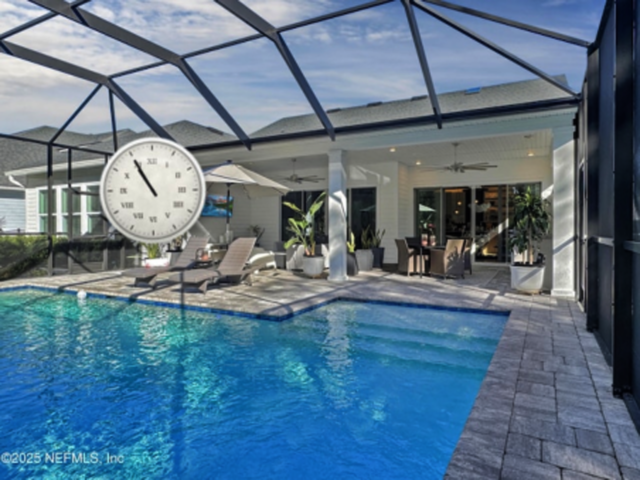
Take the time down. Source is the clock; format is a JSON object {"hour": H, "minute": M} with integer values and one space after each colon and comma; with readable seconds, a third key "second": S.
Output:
{"hour": 10, "minute": 55}
